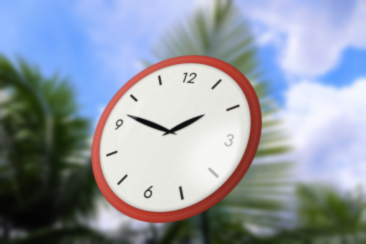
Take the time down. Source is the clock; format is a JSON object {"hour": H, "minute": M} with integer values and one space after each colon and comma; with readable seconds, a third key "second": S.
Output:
{"hour": 1, "minute": 47}
